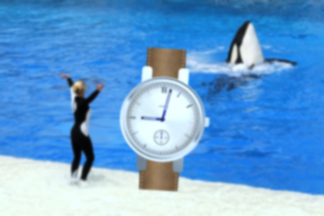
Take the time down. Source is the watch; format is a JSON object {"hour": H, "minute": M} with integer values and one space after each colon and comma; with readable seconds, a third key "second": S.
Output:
{"hour": 9, "minute": 2}
